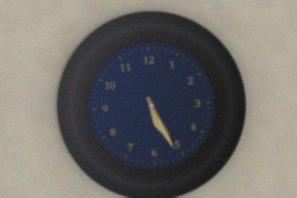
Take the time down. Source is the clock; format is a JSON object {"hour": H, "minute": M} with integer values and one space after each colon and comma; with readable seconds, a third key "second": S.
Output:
{"hour": 5, "minute": 26}
